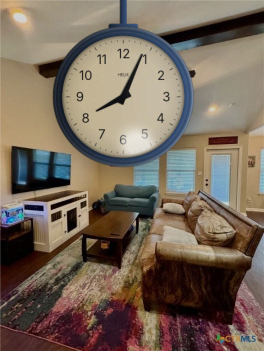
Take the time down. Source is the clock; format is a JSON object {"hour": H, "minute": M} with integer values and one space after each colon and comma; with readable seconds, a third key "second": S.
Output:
{"hour": 8, "minute": 4}
